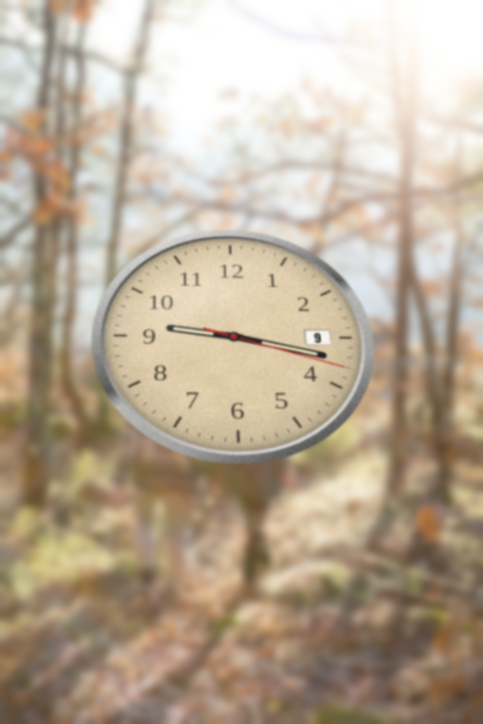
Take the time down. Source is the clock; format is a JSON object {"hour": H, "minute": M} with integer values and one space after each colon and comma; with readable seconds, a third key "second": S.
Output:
{"hour": 9, "minute": 17, "second": 18}
